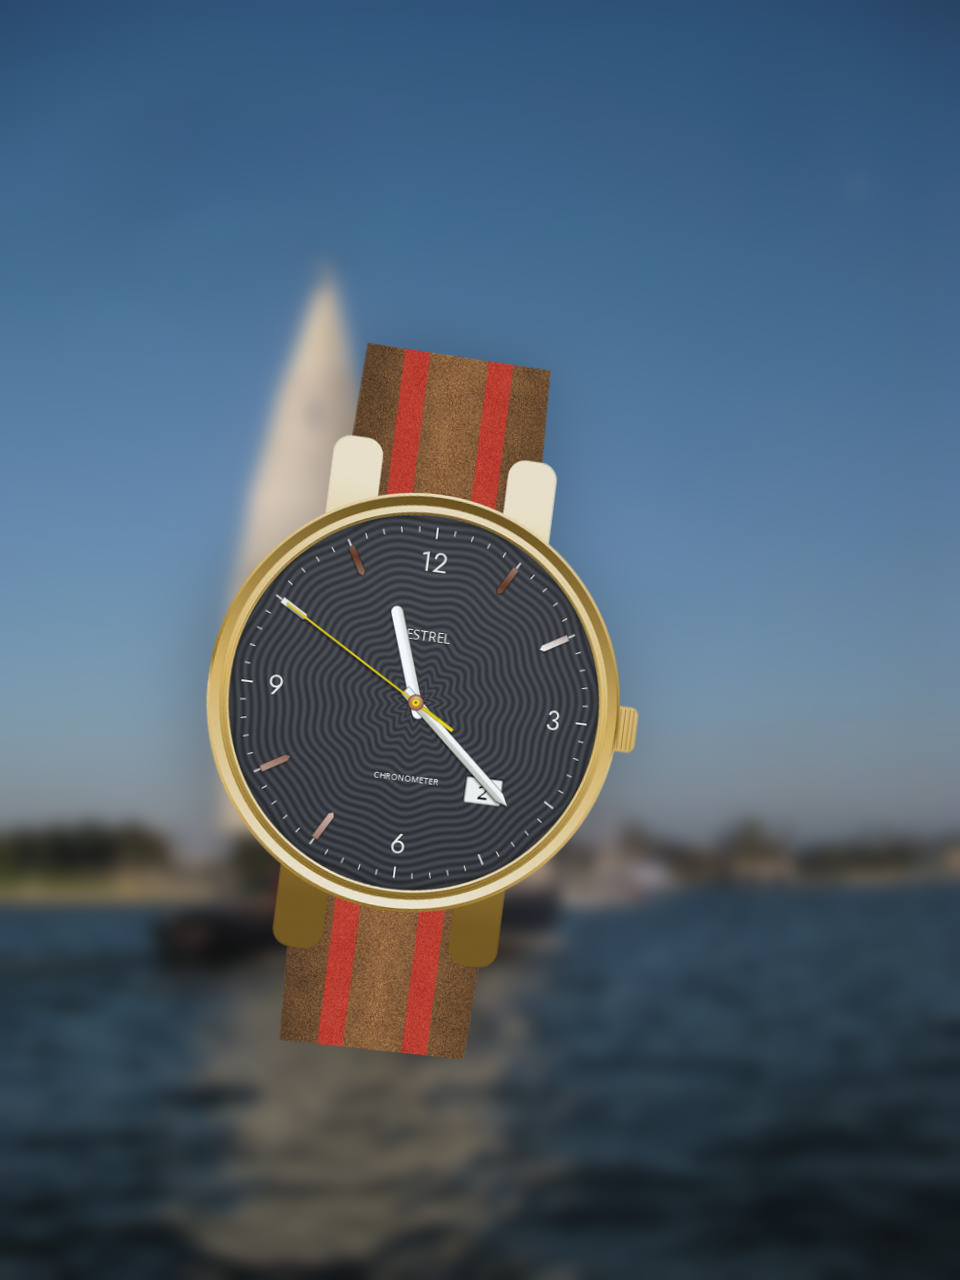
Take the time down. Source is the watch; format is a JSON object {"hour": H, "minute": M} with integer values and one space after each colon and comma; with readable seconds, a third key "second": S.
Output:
{"hour": 11, "minute": 21, "second": 50}
